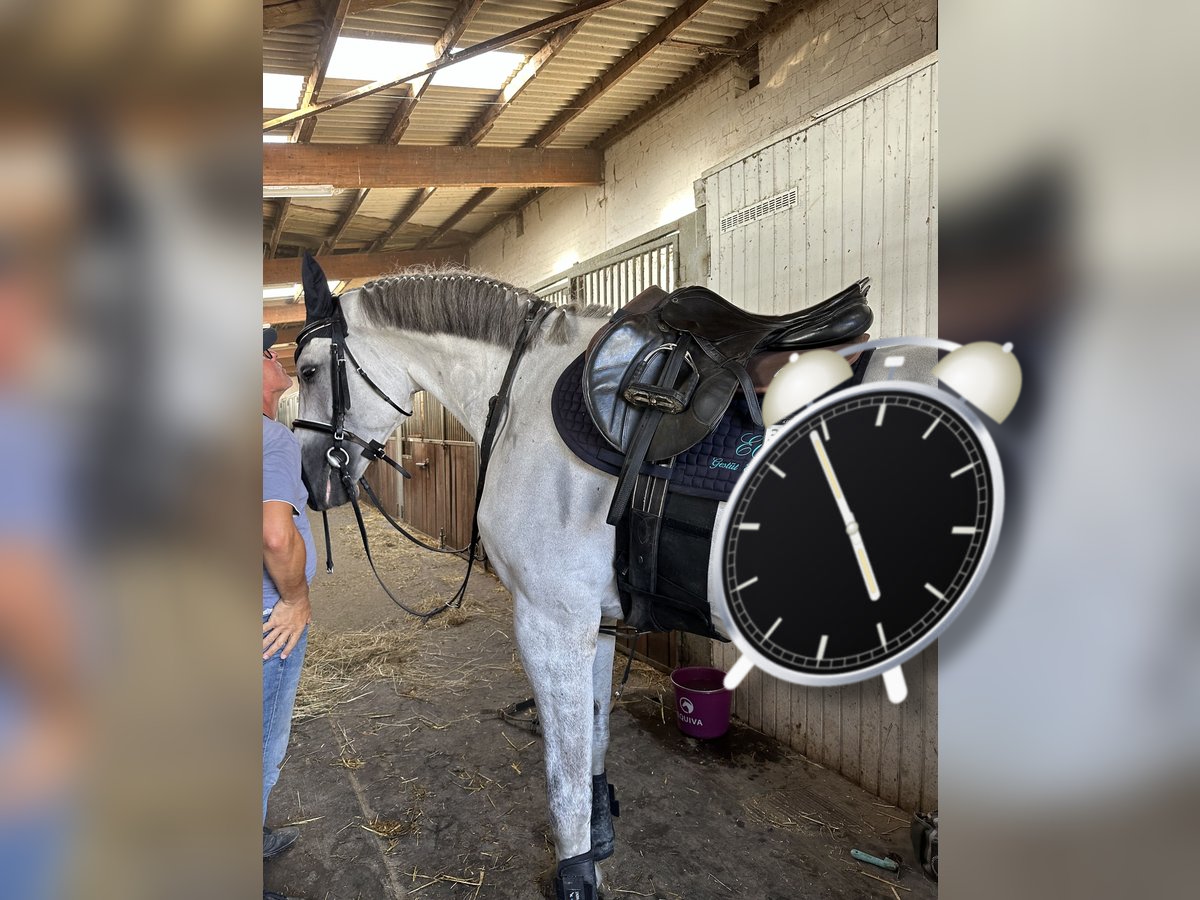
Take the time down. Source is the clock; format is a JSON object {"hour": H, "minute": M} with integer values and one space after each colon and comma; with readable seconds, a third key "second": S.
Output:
{"hour": 4, "minute": 54}
